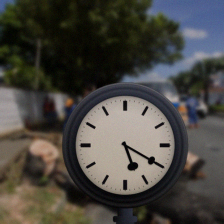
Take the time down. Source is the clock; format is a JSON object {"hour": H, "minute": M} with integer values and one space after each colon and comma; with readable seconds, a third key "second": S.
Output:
{"hour": 5, "minute": 20}
